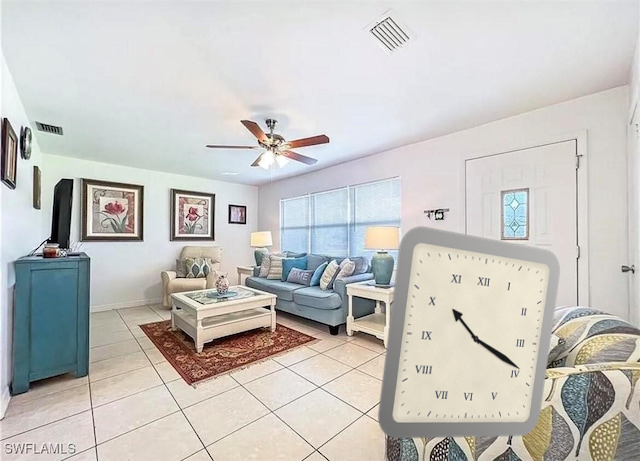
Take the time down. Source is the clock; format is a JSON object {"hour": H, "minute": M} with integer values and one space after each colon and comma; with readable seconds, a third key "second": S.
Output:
{"hour": 10, "minute": 19}
